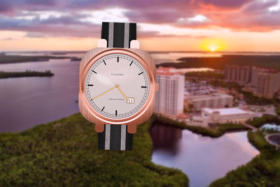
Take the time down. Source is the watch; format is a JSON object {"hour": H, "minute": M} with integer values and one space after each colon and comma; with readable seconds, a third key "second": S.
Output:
{"hour": 4, "minute": 40}
